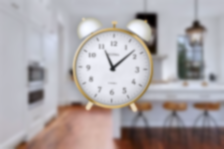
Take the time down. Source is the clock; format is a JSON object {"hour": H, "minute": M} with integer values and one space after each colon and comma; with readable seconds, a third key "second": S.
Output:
{"hour": 11, "minute": 8}
